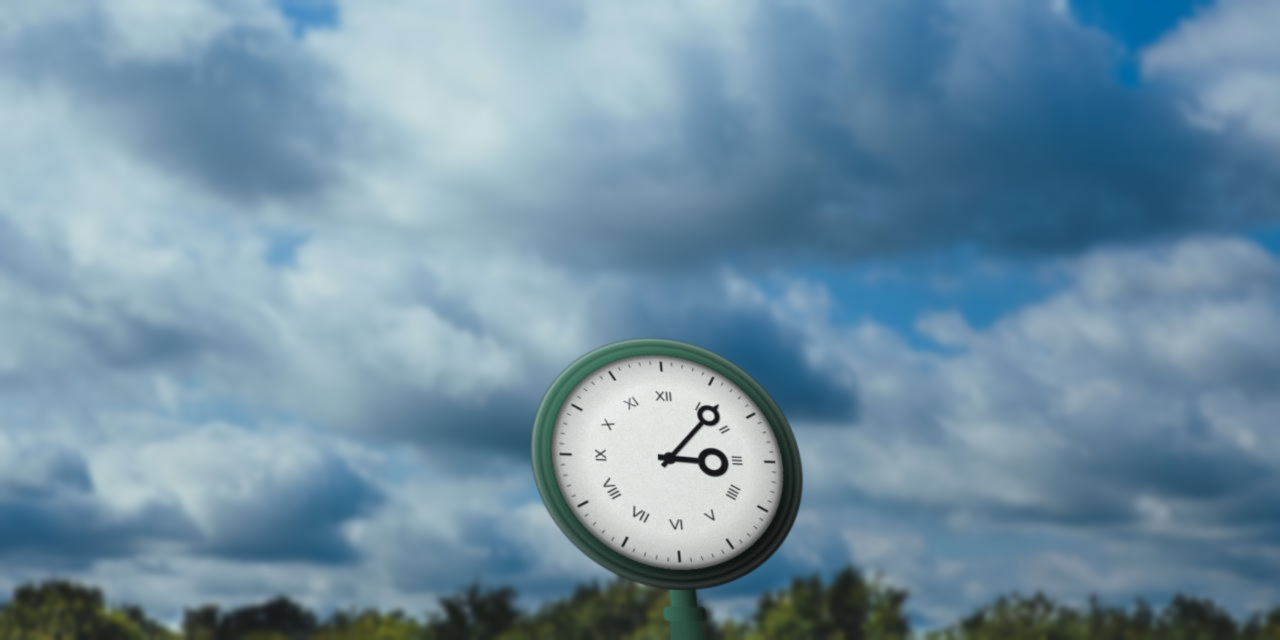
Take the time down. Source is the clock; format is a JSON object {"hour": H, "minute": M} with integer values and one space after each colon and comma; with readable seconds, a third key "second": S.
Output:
{"hour": 3, "minute": 7}
